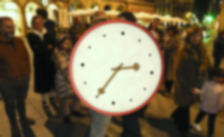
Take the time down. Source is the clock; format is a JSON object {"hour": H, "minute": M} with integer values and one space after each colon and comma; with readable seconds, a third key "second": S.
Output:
{"hour": 2, "minute": 35}
